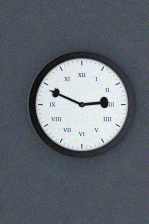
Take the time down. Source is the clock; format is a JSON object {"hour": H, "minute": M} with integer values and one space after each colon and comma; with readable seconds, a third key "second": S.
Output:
{"hour": 2, "minute": 49}
